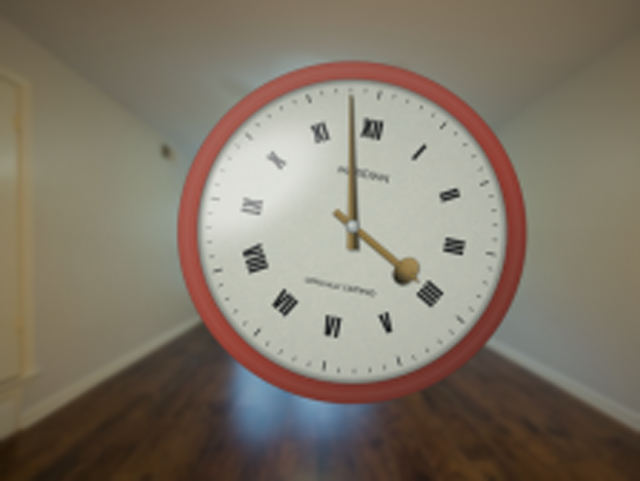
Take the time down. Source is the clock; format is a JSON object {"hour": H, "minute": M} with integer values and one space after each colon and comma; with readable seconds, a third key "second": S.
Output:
{"hour": 3, "minute": 58}
